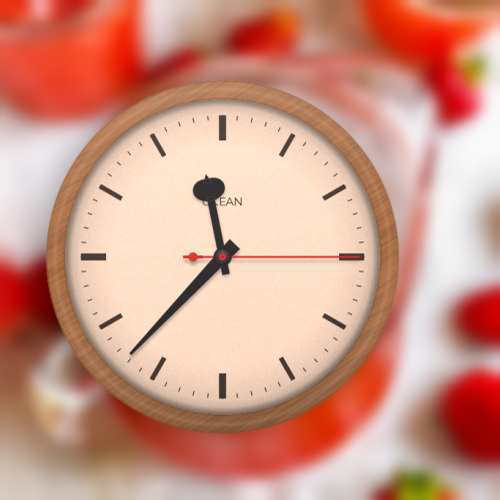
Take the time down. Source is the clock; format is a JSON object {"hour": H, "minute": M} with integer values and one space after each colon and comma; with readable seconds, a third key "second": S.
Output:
{"hour": 11, "minute": 37, "second": 15}
